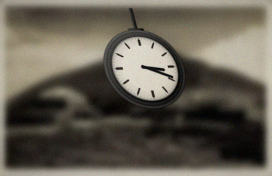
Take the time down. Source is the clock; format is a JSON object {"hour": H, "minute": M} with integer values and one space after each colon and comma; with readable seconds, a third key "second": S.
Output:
{"hour": 3, "minute": 19}
